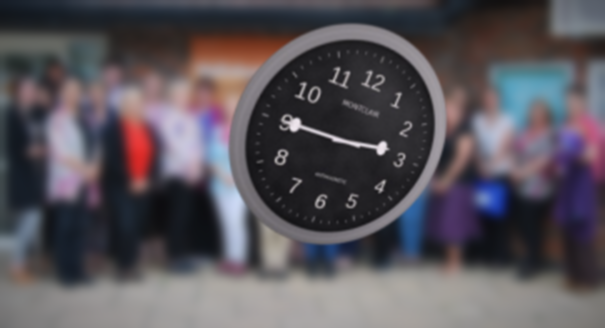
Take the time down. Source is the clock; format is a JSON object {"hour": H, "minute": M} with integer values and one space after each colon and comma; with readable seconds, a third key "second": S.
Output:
{"hour": 2, "minute": 45}
